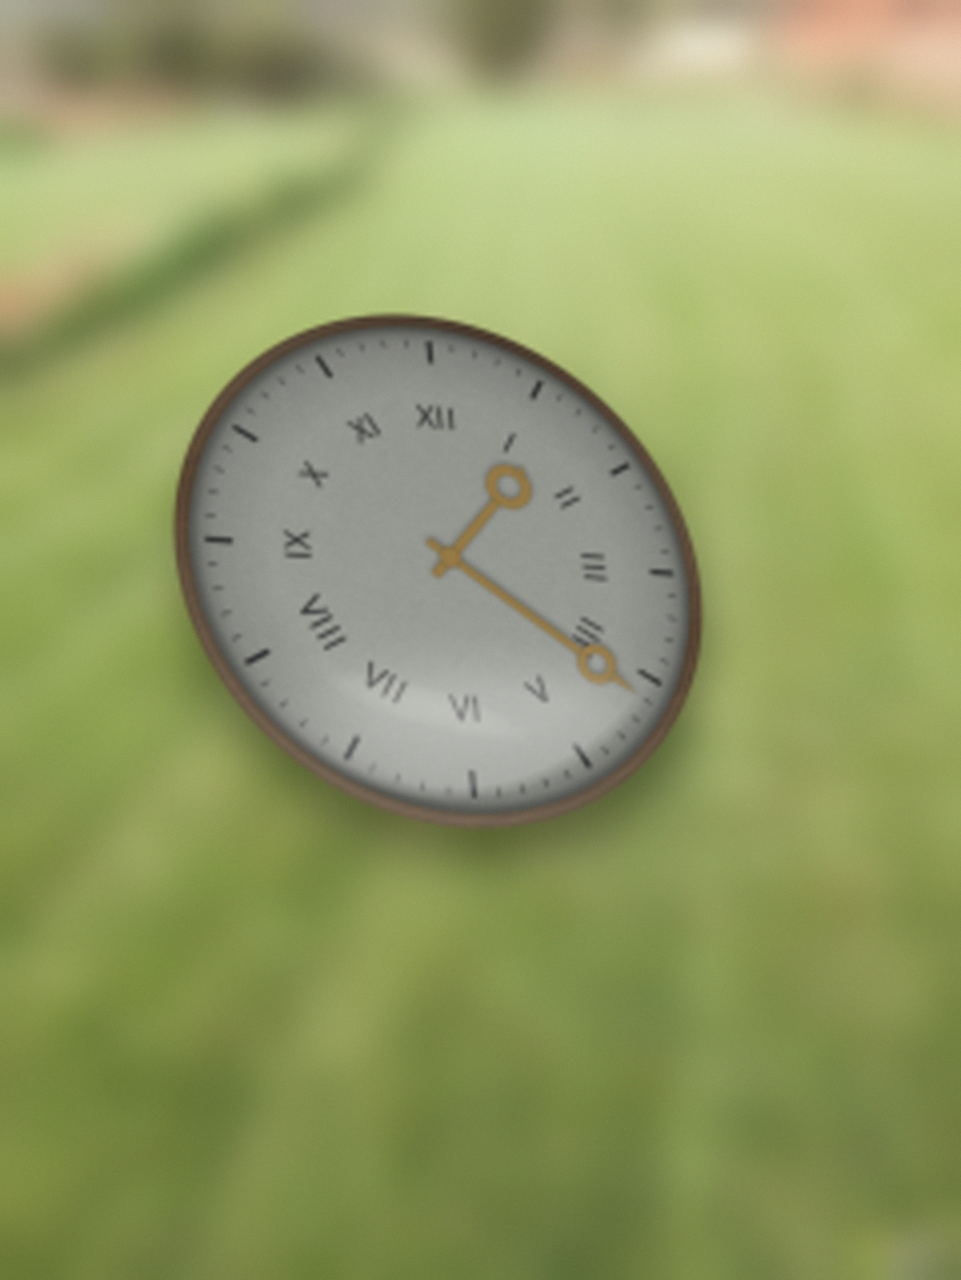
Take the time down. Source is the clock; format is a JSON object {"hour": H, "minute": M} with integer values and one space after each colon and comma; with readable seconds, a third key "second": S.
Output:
{"hour": 1, "minute": 21}
